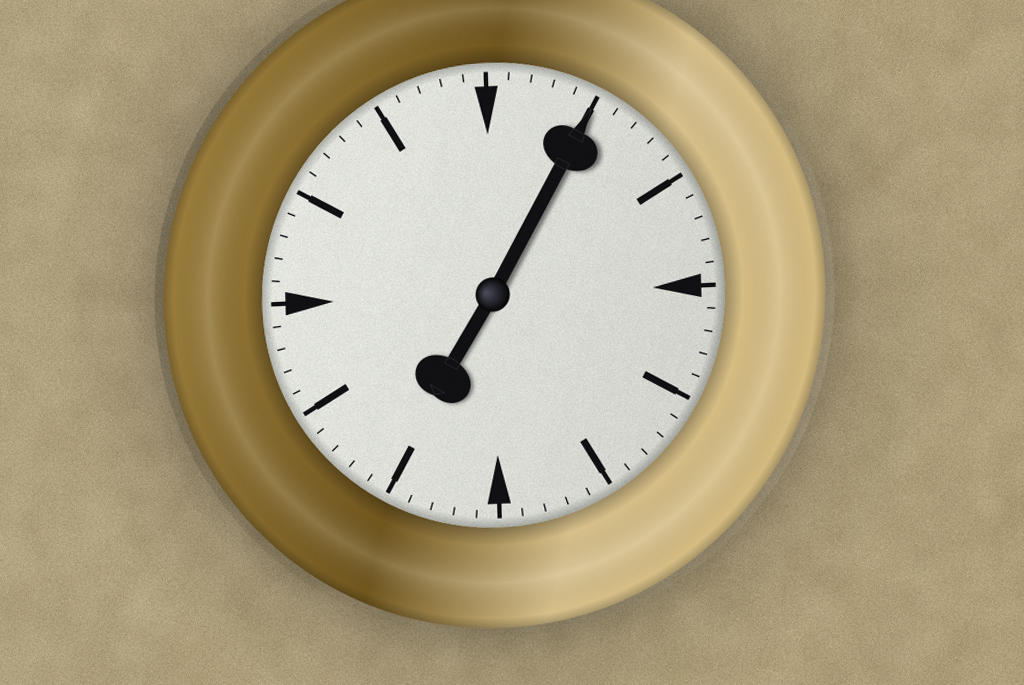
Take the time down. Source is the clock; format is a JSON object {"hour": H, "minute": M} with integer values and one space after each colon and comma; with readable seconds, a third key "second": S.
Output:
{"hour": 7, "minute": 5}
